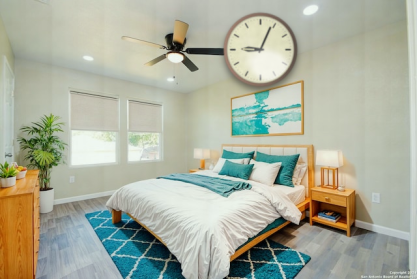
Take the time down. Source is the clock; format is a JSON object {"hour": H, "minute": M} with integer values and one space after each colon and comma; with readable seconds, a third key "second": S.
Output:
{"hour": 9, "minute": 4}
